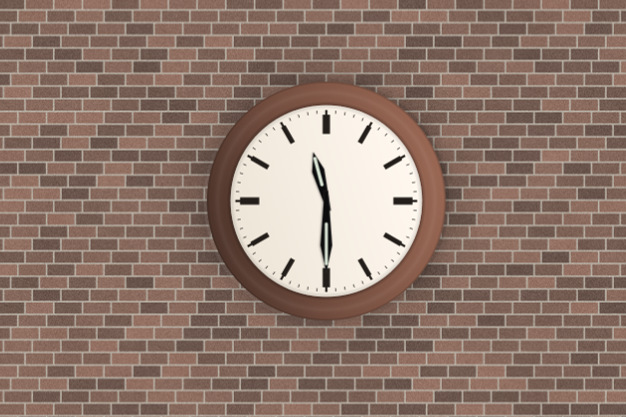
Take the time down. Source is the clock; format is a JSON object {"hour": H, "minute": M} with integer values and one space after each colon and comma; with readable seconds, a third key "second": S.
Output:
{"hour": 11, "minute": 30}
